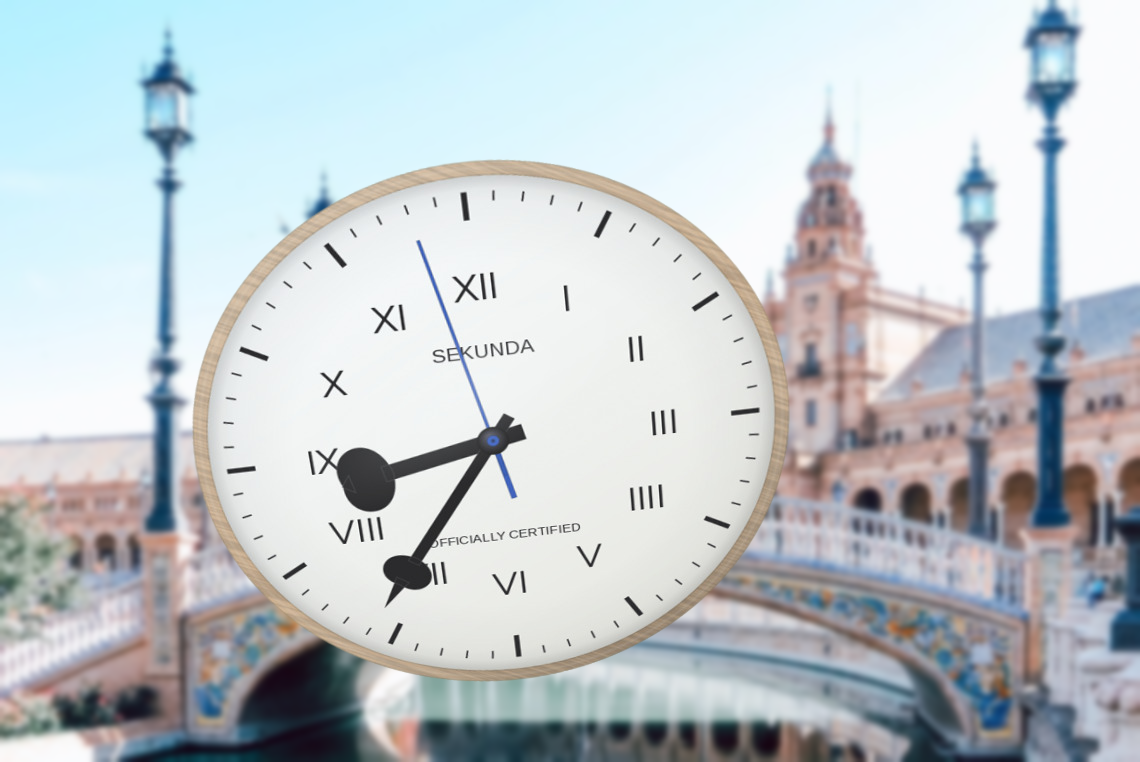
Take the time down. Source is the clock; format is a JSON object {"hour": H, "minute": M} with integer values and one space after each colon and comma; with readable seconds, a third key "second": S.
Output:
{"hour": 8, "minute": 35, "second": 58}
